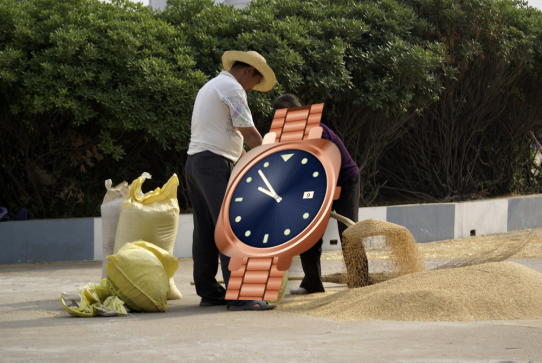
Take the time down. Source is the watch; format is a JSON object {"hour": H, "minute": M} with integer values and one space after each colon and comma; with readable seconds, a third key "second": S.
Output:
{"hour": 9, "minute": 53}
